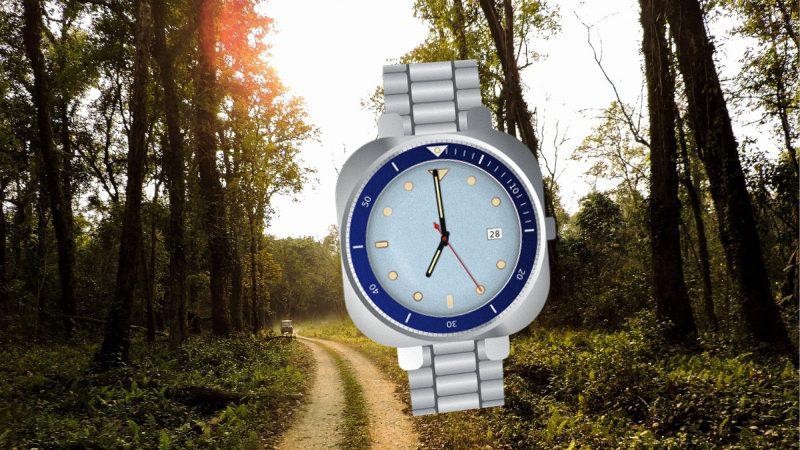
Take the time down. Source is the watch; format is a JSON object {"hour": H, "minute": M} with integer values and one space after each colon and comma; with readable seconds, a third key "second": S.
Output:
{"hour": 6, "minute": 59, "second": 25}
